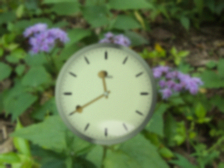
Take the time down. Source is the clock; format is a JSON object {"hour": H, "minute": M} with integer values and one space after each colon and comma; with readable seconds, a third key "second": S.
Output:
{"hour": 11, "minute": 40}
